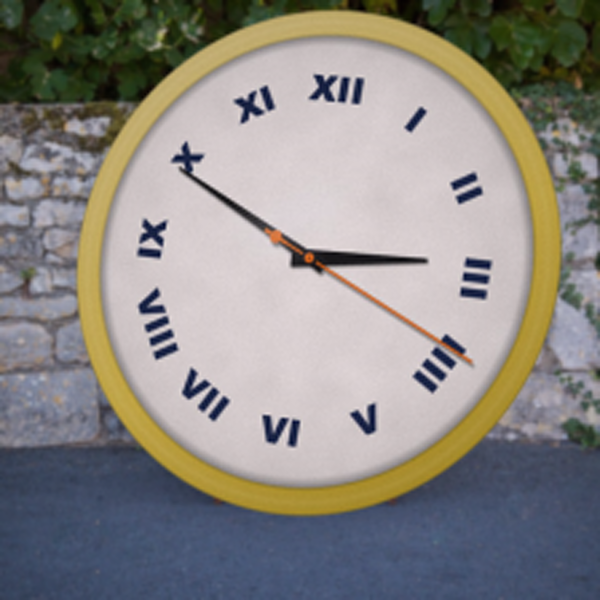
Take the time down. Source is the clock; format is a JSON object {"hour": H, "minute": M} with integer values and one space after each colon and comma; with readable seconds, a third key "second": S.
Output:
{"hour": 2, "minute": 49, "second": 19}
